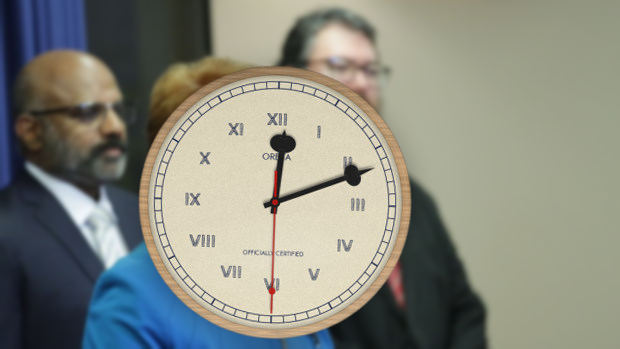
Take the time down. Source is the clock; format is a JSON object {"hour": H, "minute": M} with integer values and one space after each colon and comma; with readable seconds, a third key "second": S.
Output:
{"hour": 12, "minute": 11, "second": 30}
